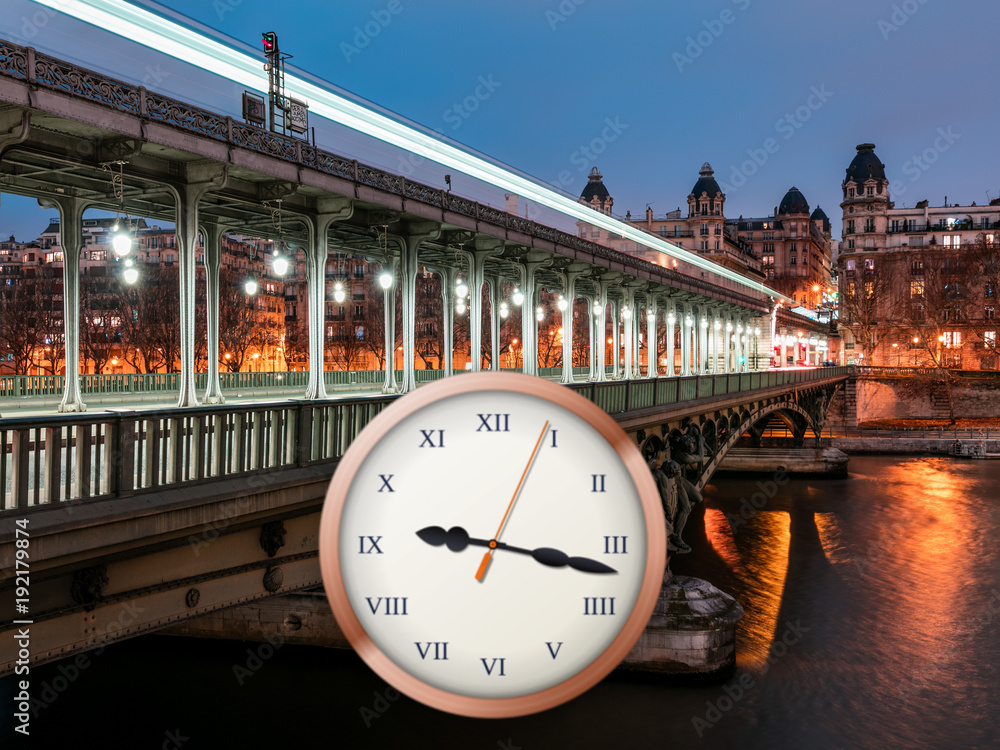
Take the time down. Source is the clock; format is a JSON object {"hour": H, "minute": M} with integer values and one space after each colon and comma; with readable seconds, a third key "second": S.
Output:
{"hour": 9, "minute": 17, "second": 4}
